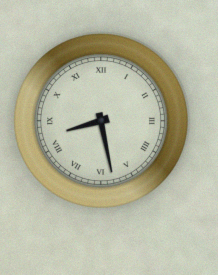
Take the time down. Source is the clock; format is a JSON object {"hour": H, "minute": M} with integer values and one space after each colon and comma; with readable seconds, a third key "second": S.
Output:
{"hour": 8, "minute": 28}
